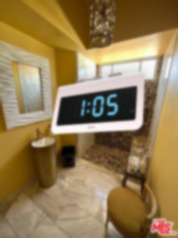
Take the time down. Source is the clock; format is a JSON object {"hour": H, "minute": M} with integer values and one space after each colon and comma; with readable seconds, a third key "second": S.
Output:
{"hour": 1, "minute": 5}
